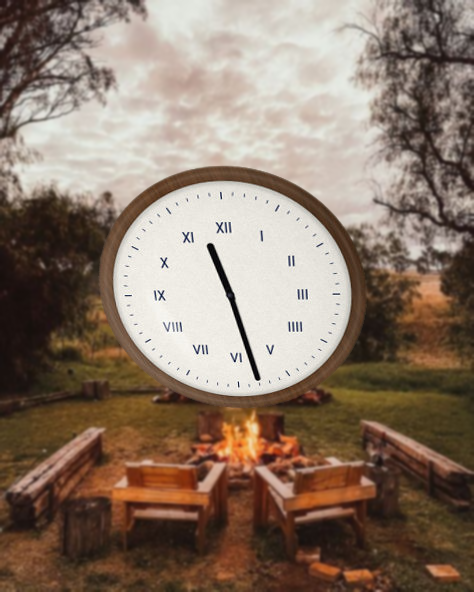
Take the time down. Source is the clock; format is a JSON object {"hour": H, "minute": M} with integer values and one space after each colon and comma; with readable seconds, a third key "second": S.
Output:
{"hour": 11, "minute": 28}
